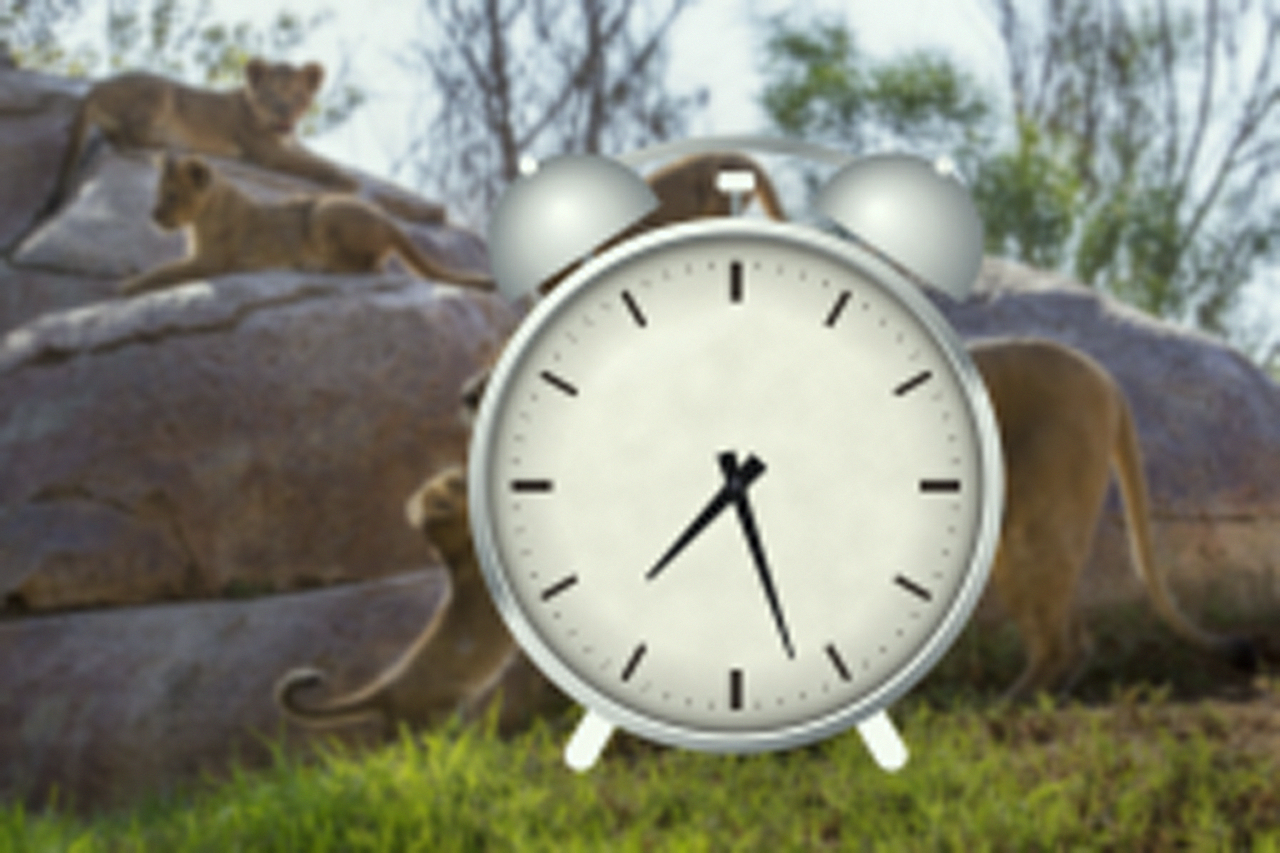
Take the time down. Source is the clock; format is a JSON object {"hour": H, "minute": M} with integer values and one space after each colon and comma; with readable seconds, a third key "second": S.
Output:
{"hour": 7, "minute": 27}
